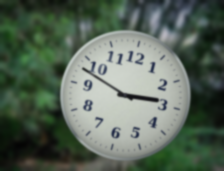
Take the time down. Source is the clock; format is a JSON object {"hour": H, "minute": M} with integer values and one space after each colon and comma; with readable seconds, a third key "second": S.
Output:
{"hour": 2, "minute": 48}
